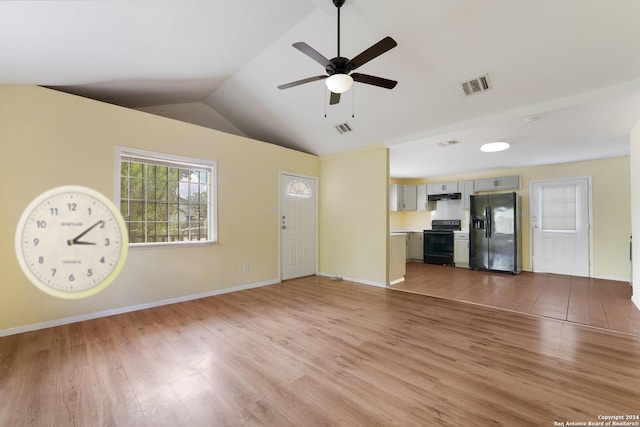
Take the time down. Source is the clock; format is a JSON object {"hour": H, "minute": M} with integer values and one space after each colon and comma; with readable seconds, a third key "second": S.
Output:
{"hour": 3, "minute": 9}
